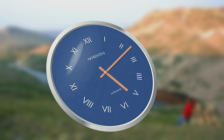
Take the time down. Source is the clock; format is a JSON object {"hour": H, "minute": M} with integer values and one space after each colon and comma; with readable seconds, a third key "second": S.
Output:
{"hour": 5, "minute": 12}
